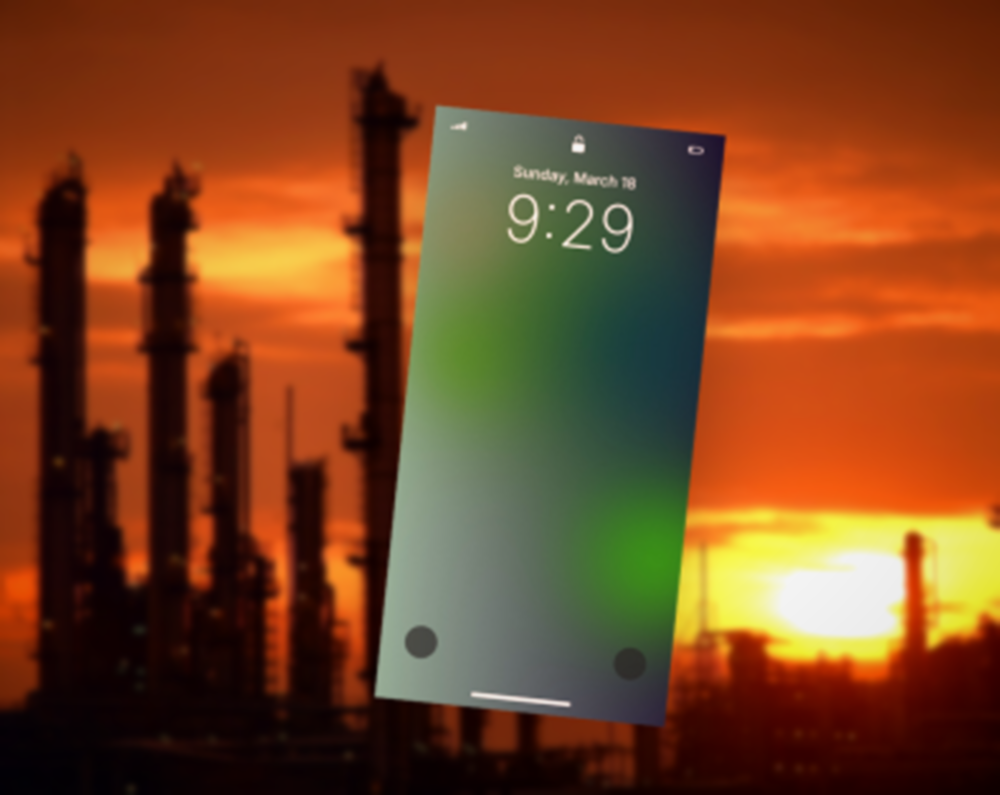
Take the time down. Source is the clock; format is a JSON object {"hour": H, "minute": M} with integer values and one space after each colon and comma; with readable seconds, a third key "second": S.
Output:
{"hour": 9, "minute": 29}
